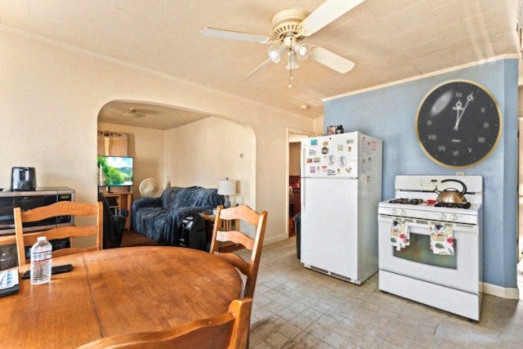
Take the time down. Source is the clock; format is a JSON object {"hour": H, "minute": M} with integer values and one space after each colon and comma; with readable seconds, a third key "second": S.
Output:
{"hour": 12, "minute": 4}
